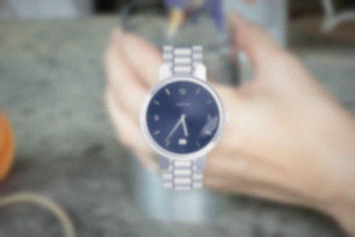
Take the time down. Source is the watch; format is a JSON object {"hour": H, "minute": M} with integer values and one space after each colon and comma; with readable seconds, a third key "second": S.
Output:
{"hour": 5, "minute": 36}
